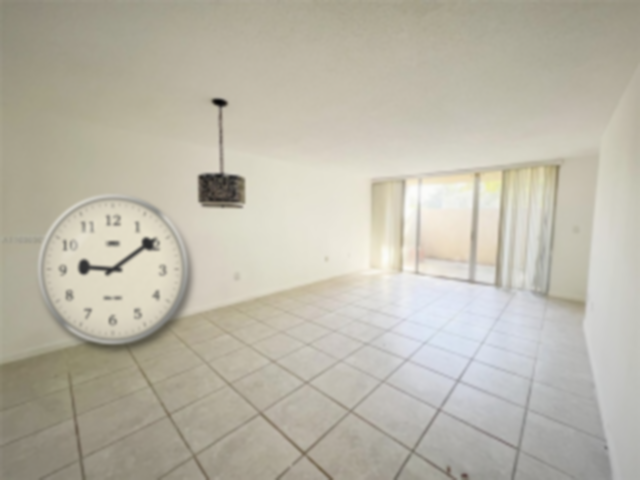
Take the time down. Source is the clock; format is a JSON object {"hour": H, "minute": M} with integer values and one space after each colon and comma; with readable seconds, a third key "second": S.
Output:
{"hour": 9, "minute": 9}
